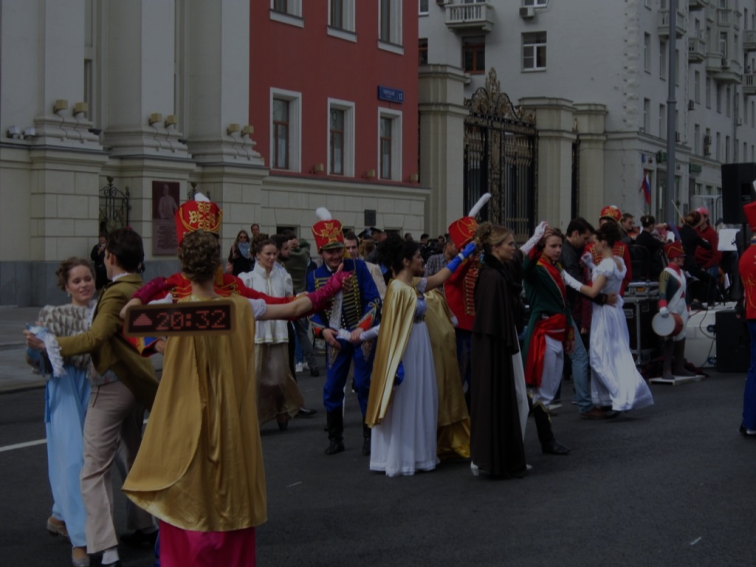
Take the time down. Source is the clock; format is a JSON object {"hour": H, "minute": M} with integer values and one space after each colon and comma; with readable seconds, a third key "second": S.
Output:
{"hour": 20, "minute": 32}
